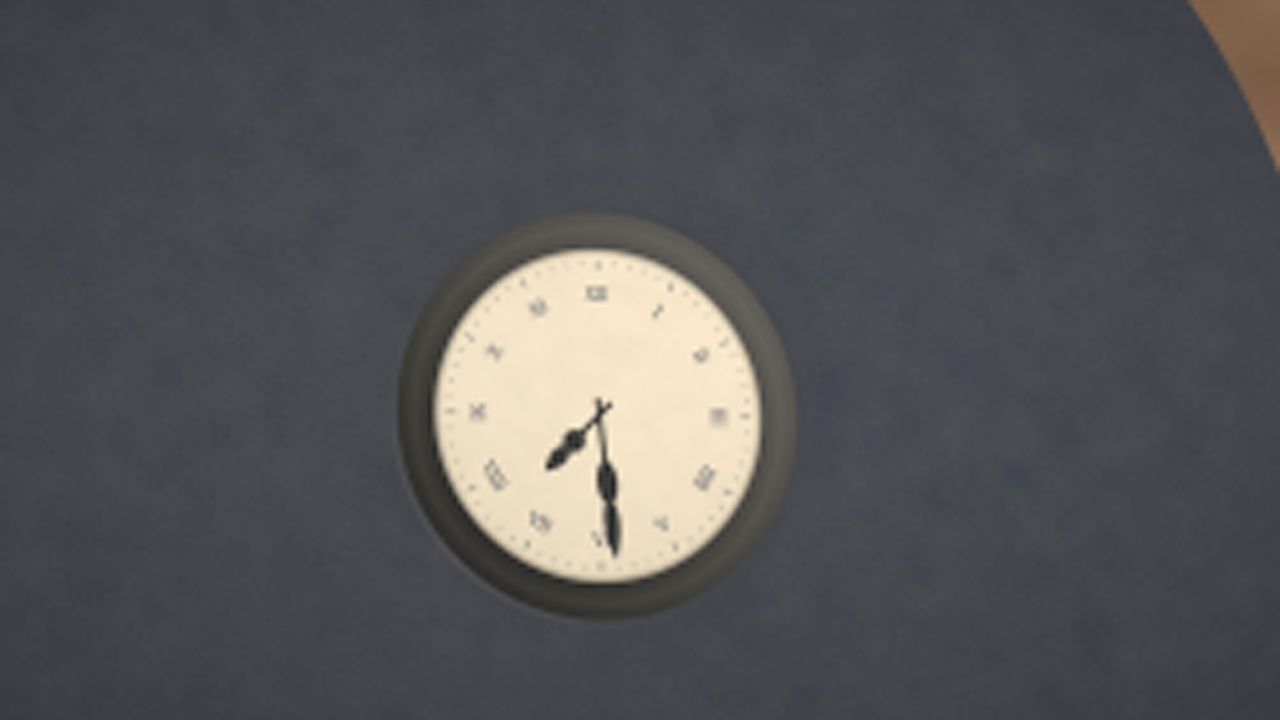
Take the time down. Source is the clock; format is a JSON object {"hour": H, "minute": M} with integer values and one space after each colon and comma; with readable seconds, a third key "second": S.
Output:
{"hour": 7, "minute": 29}
